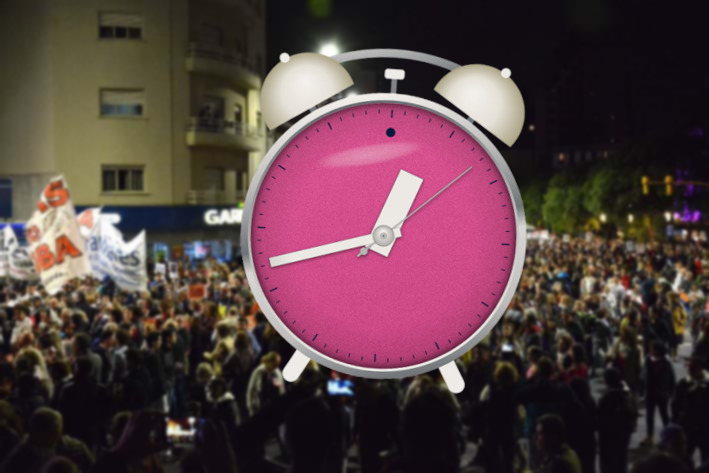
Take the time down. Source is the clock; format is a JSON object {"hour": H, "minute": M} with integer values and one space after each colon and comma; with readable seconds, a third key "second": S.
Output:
{"hour": 12, "minute": 42, "second": 8}
